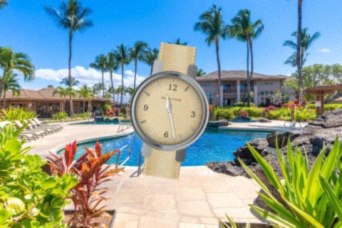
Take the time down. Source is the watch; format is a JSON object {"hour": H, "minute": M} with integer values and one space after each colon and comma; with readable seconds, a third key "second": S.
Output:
{"hour": 11, "minute": 27}
